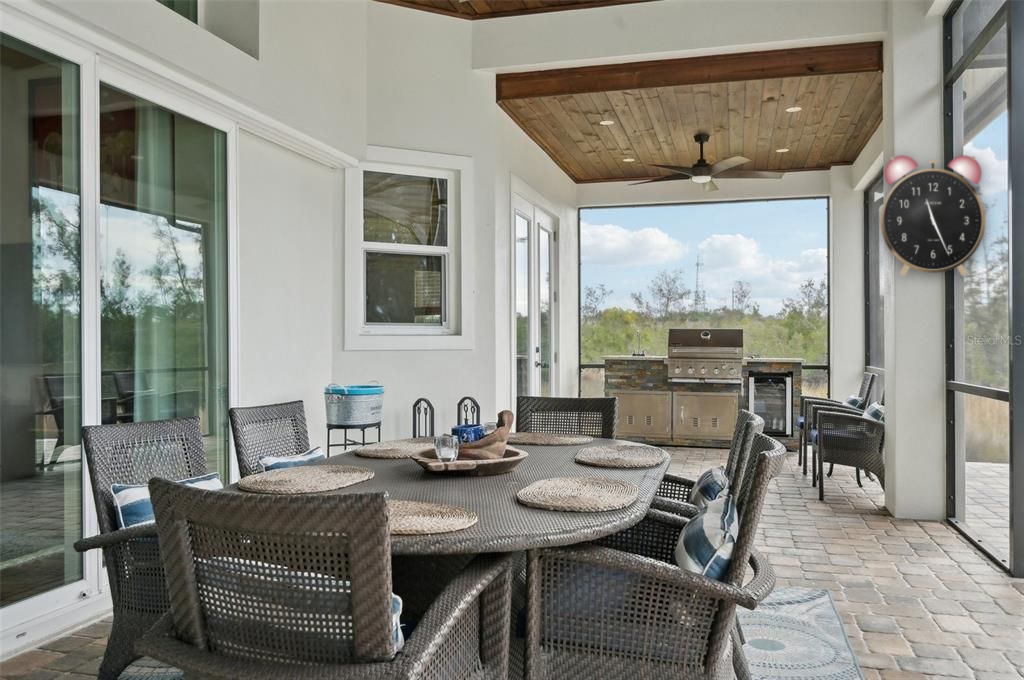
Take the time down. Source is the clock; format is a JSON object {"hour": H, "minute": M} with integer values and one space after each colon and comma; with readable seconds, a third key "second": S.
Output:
{"hour": 11, "minute": 26}
